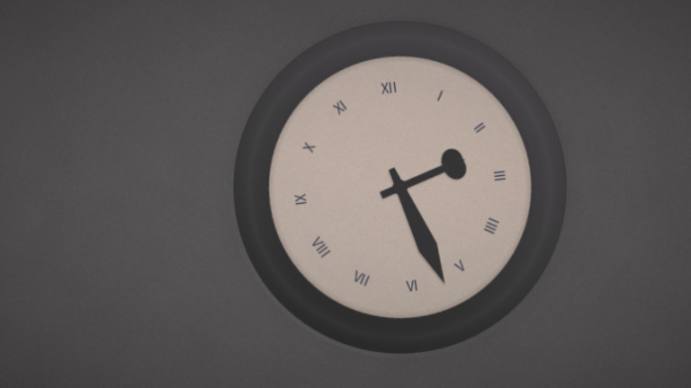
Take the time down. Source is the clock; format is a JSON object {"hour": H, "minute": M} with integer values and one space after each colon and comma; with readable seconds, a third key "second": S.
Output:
{"hour": 2, "minute": 27}
